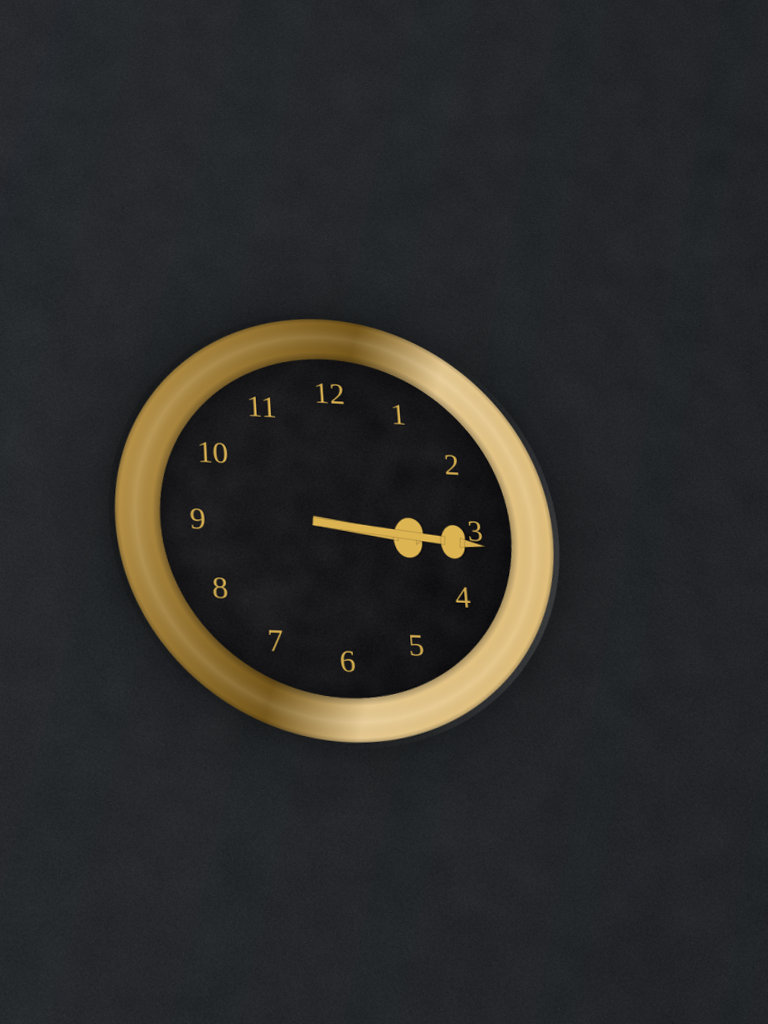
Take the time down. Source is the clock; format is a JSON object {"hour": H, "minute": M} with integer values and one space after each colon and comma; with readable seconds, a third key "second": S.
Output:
{"hour": 3, "minute": 16}
